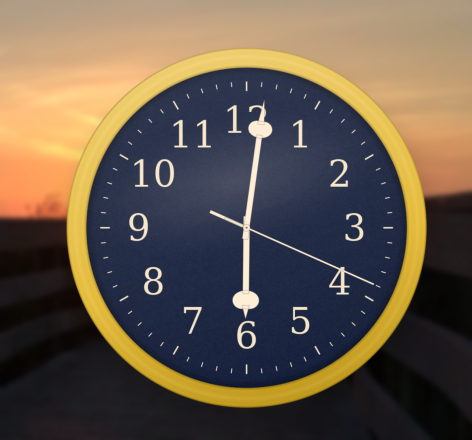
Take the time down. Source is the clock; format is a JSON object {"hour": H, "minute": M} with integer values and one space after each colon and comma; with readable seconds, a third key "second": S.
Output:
{"hour": 6, "minute": 1, "second": 19}
